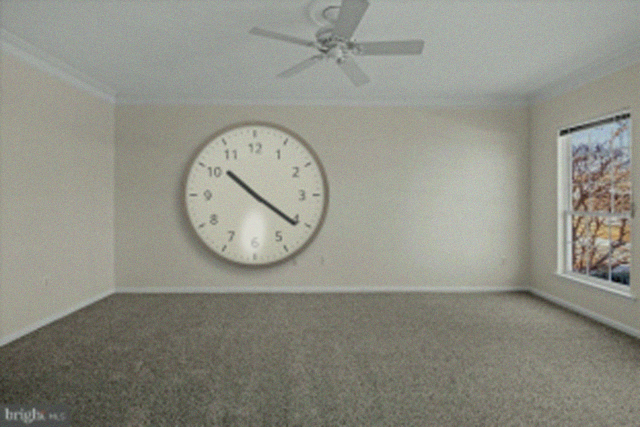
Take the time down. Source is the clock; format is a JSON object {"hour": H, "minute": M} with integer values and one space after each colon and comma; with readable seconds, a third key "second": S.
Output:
{"hour": 10, "minute": 21}
